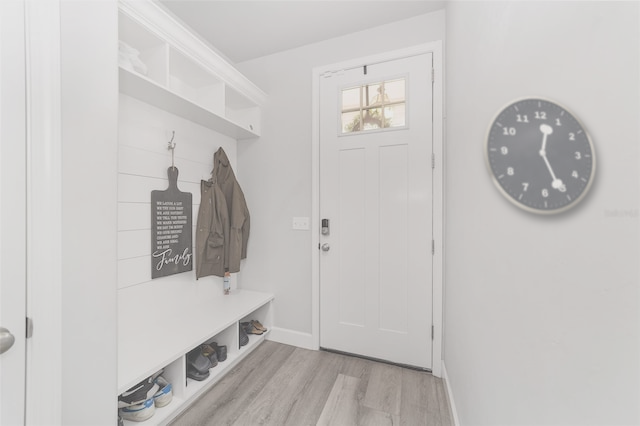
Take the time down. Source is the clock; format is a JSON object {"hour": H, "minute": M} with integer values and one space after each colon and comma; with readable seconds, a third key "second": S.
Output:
{"hour": 12, "minute": 26}
